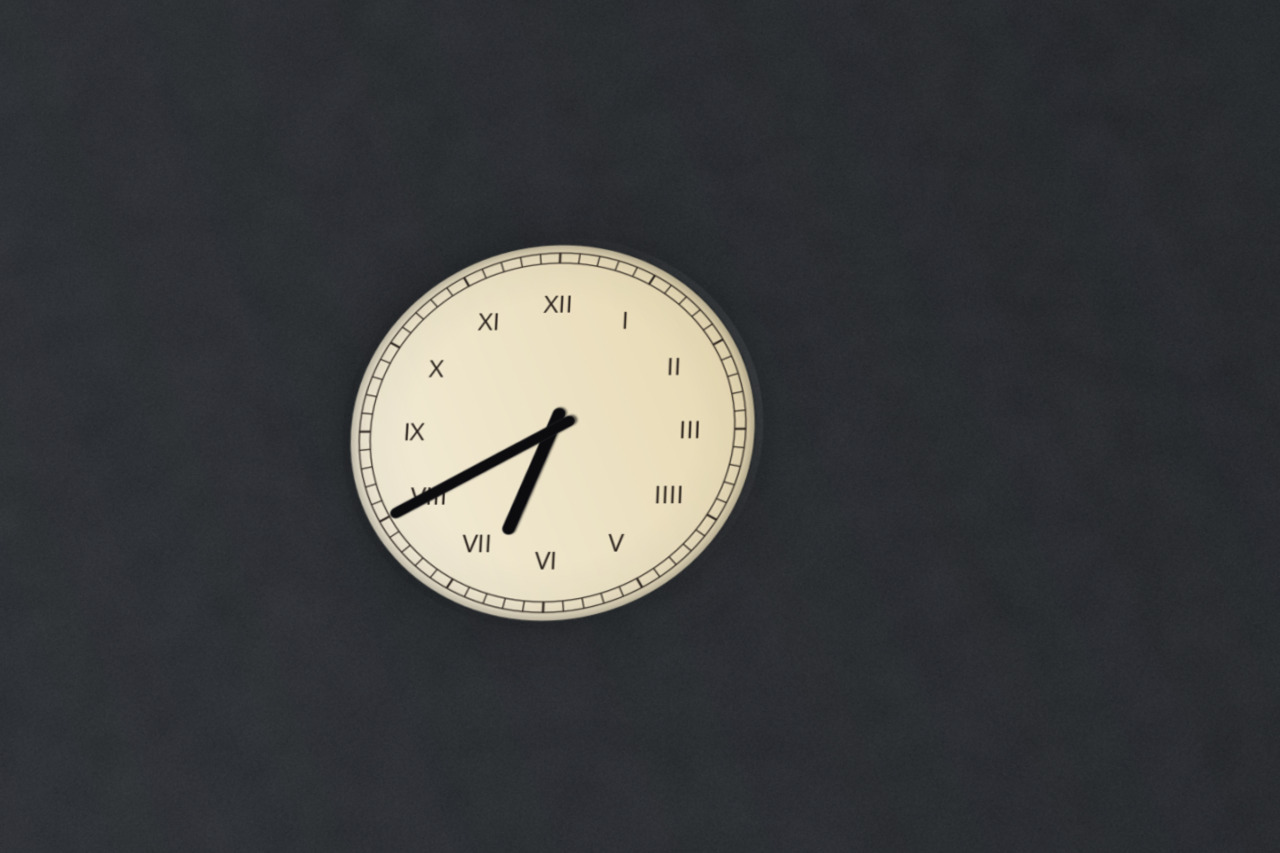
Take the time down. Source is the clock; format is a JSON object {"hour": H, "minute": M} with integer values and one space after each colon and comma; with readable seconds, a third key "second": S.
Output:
{"hour": 6, "minute": 40}
